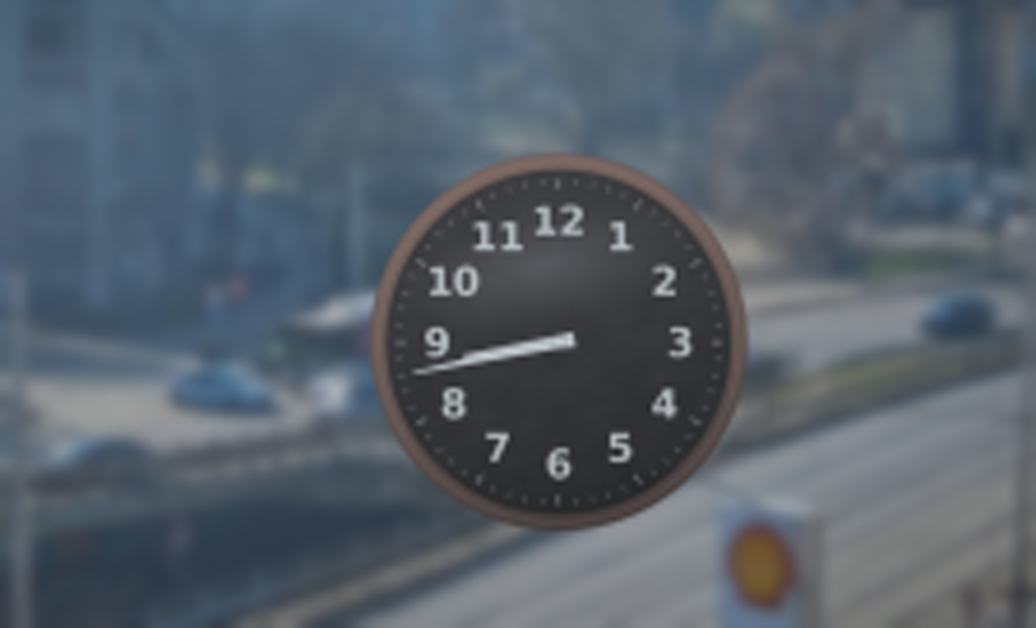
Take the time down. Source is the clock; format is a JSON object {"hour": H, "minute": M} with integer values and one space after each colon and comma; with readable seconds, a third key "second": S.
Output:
{"hour": 8, "minute": 43}
